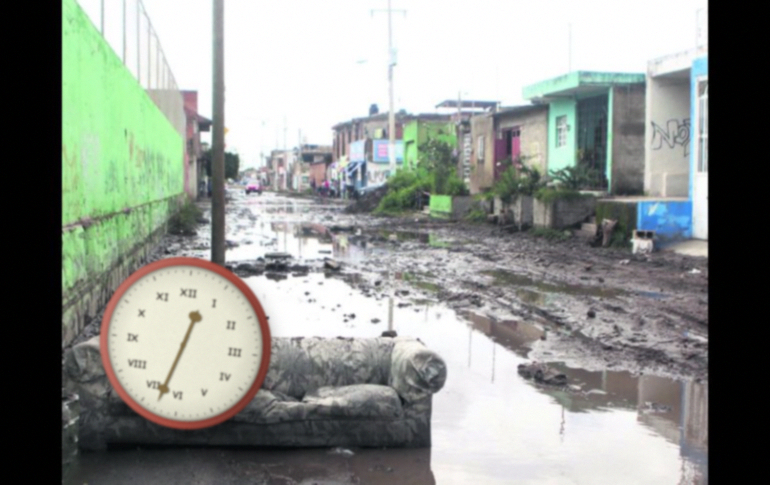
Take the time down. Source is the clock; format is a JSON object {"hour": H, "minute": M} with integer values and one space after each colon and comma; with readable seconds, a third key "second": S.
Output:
{"hour": 12, "minute": 33}
